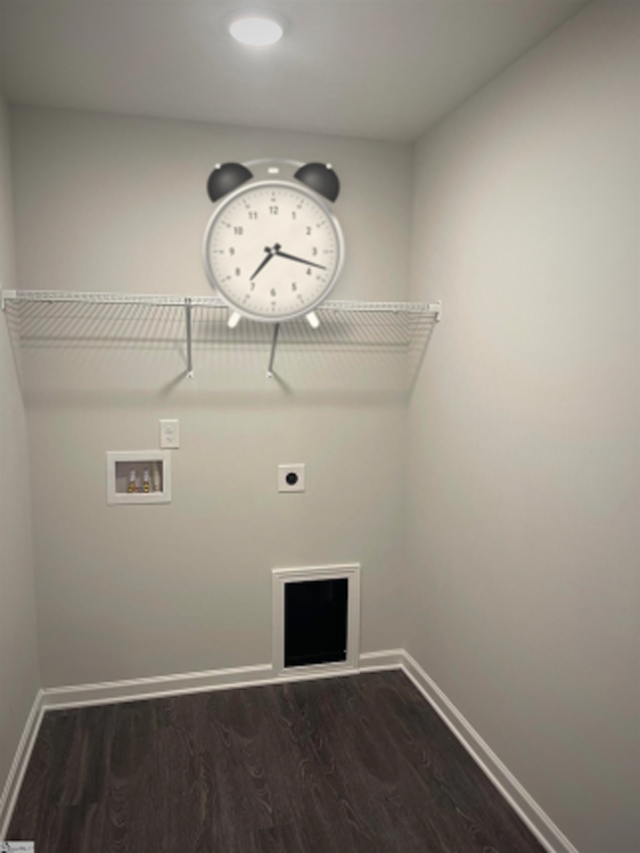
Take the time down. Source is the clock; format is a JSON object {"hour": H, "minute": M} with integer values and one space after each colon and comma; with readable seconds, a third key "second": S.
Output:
{"hour": 7, "minute": 18}
